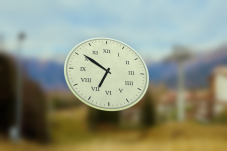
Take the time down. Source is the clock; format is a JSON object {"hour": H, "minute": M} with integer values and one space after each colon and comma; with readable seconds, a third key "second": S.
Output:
{"hour": 6, "minute": 51}
